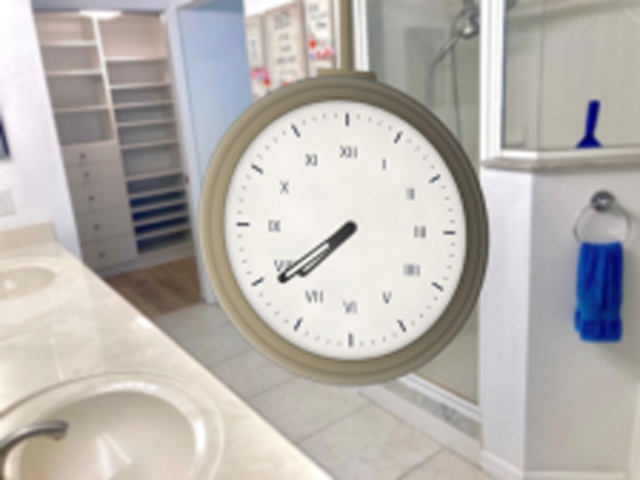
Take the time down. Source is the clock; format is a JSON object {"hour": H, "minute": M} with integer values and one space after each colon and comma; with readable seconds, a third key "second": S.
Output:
{"hour": 7, "minute": 39}
